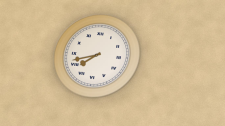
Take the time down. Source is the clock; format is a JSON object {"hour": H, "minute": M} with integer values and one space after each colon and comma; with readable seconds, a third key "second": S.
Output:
{"hour": 7, "minute": 42}
